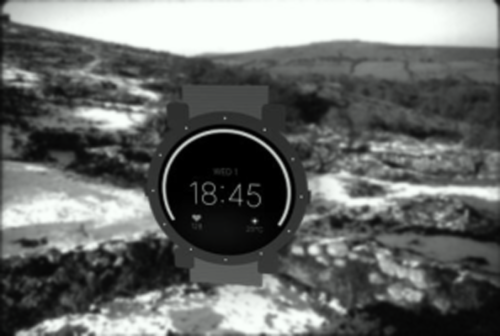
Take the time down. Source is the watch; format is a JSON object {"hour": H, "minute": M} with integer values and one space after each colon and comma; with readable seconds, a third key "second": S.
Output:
{"hour": 18, "minute": 45}
